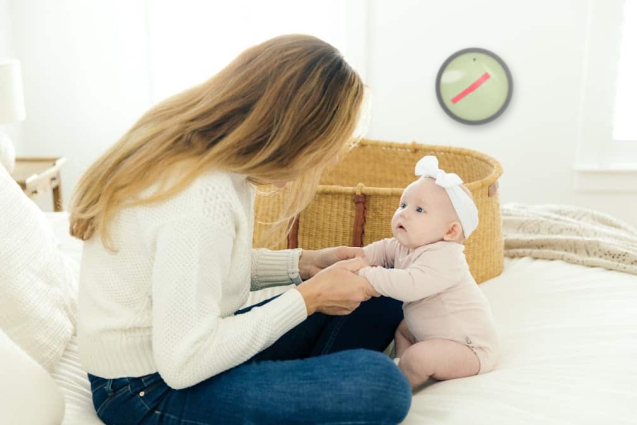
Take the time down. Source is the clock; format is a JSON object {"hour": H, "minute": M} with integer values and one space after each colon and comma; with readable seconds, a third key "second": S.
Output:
{"hour": 1, "minute": 39}
